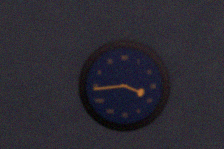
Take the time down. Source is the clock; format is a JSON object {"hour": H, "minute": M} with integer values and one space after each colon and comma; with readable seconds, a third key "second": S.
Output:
{"hour": 3, "minute": 44}
